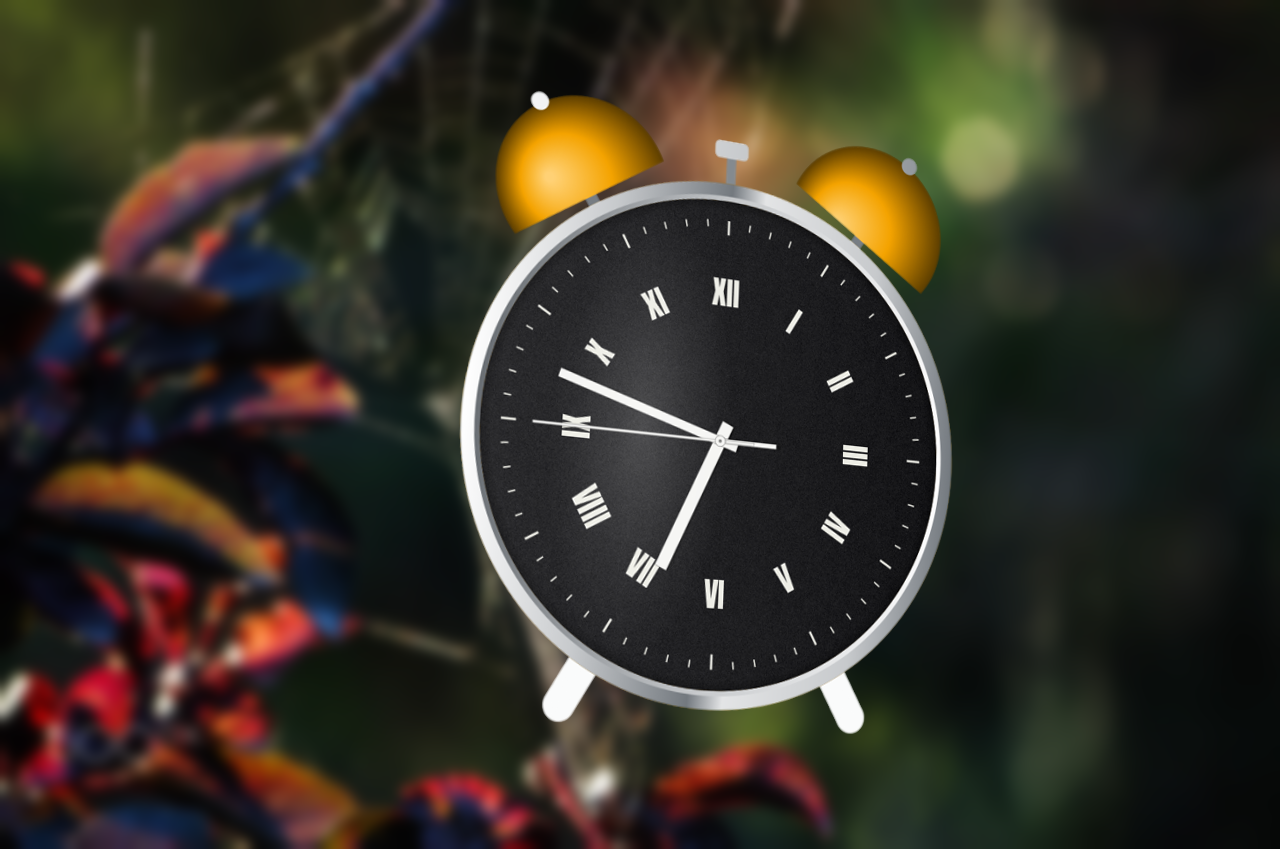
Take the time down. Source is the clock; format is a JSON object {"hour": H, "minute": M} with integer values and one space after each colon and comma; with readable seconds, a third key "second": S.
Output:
{"hour": 6, "minute": 47, "second": 45}
